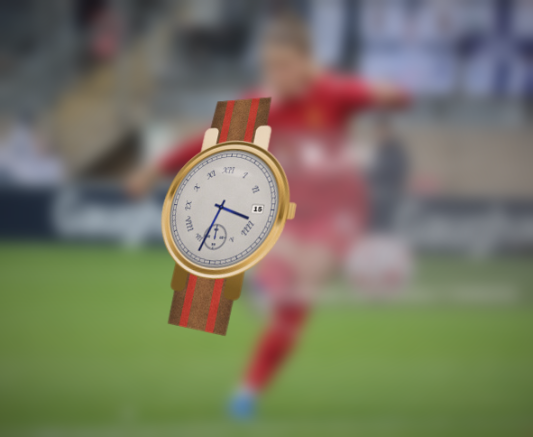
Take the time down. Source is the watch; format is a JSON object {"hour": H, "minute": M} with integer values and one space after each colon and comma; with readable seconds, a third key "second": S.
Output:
{"hour": 3, "minute": 33}
